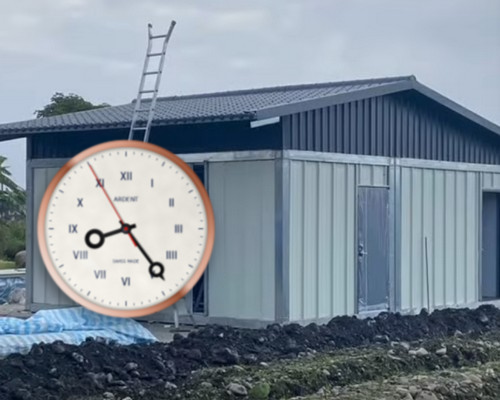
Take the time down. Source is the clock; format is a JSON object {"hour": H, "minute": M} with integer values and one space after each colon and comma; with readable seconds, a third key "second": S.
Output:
{"hour": 8, "minute": 23, "second": 55}
